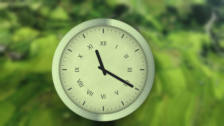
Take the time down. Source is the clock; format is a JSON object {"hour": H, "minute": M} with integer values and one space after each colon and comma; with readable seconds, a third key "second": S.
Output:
{"hour": 11, "minute": 20}
